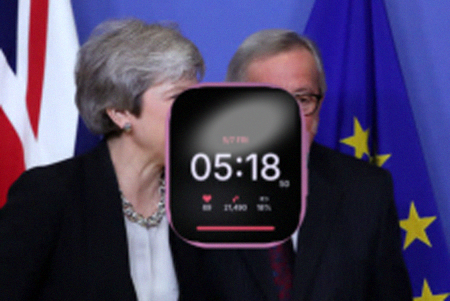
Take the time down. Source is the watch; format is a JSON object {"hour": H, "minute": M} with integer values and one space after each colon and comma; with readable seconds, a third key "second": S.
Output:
{"hour": 5, "minute": 18}
